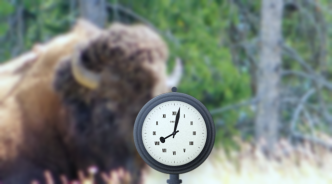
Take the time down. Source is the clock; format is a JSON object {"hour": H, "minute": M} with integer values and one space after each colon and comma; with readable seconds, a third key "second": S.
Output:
{"hour": 8, "minute": 2}
